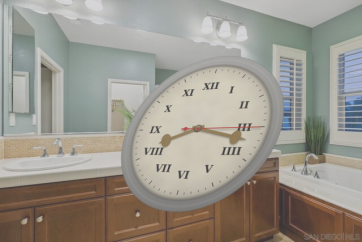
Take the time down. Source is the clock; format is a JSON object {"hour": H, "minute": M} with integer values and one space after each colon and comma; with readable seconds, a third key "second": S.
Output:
{"hour": 8, "minute": 17, "second": 15}
